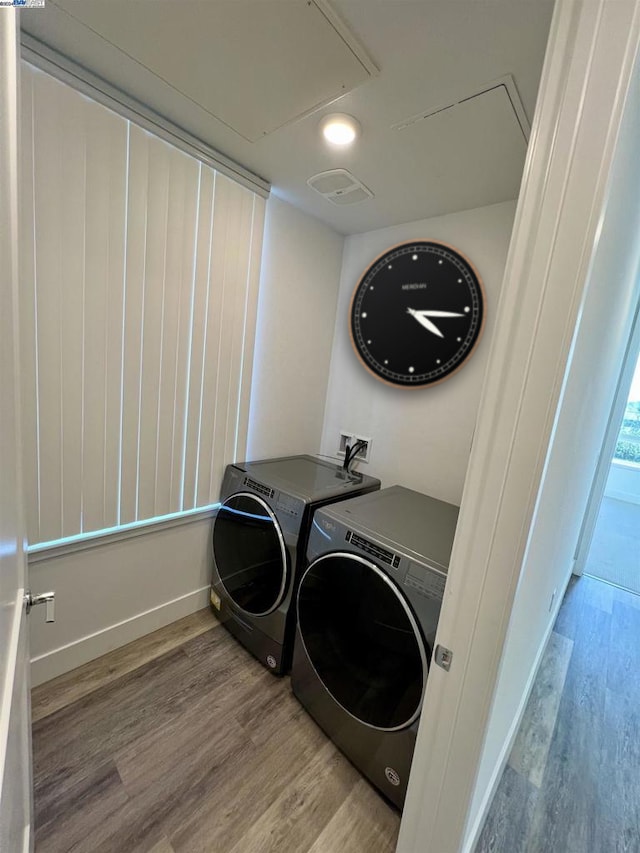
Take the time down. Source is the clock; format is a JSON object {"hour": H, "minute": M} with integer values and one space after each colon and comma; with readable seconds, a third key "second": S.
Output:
{"hour": 4, "minute": 16}
